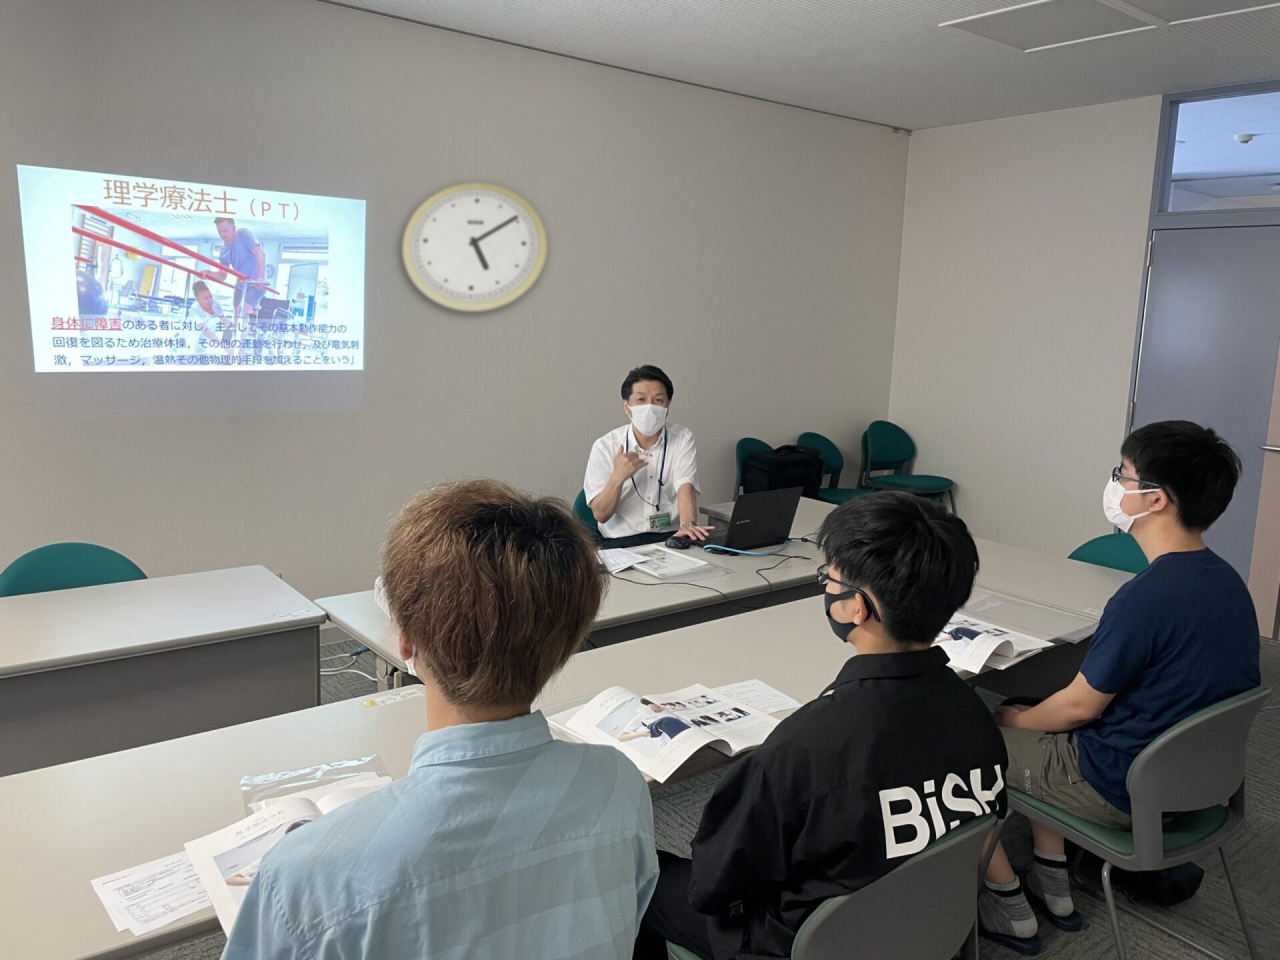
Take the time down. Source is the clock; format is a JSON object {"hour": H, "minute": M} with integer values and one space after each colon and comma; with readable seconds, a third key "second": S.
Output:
{"hour": 5, "minute": 9}
